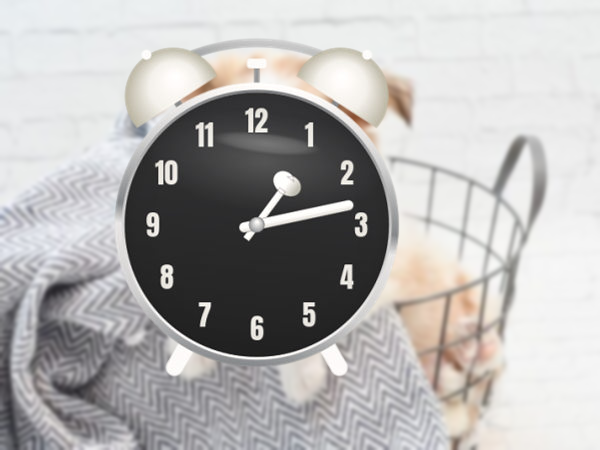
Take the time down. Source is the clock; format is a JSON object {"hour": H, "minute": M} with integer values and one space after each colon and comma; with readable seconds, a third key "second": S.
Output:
{"hour": 1, "minute": 13}
